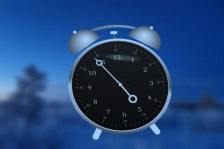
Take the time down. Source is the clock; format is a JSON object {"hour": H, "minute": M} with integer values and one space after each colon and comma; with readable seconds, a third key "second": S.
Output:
{"hour": 4, "minute": 54}
